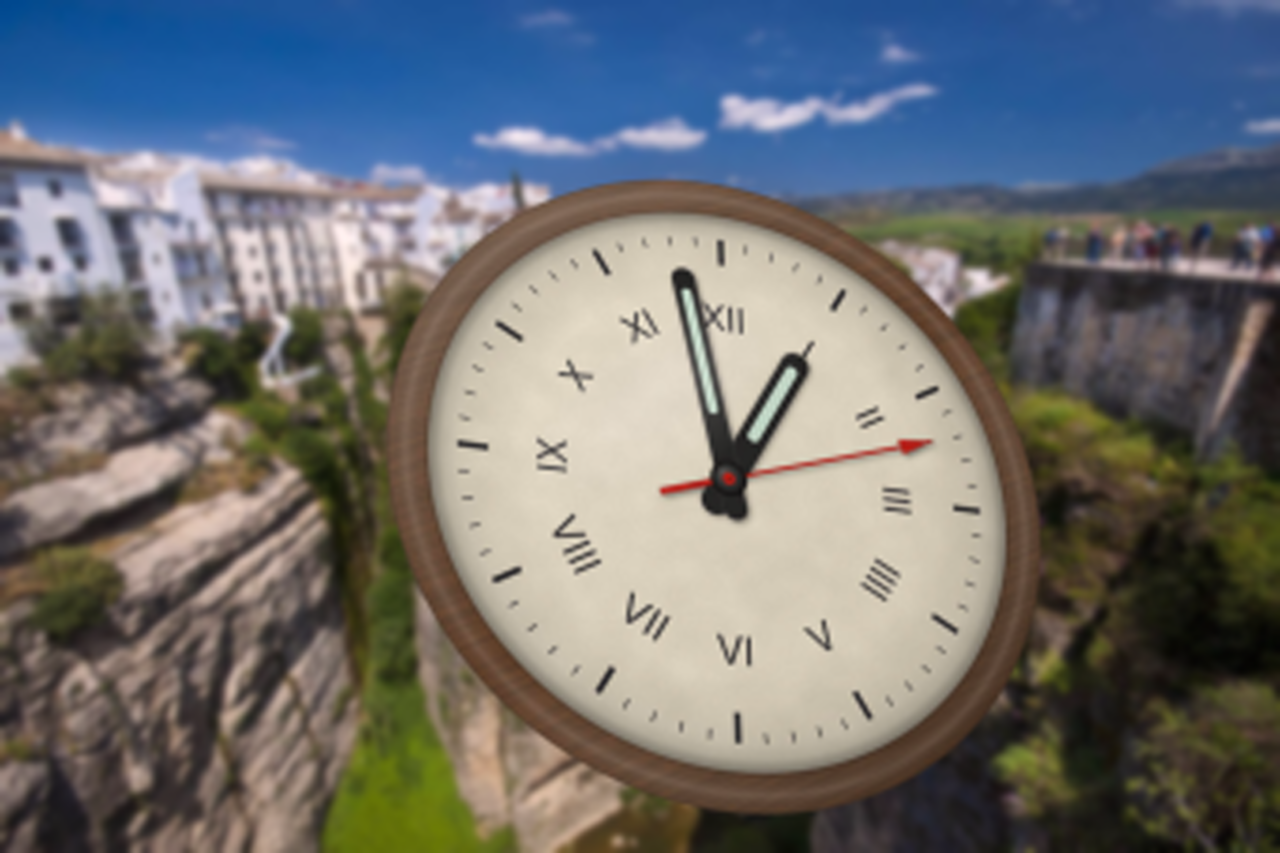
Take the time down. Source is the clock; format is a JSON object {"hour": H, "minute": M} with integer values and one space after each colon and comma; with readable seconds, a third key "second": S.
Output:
{"hour": 12, "minute": 58, "second": 12}
